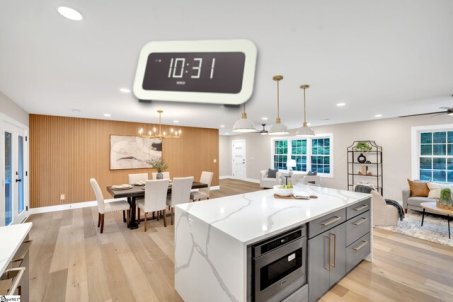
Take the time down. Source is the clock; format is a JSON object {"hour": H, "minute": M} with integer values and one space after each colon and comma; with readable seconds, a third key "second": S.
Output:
{"hour": 10, "minute": 31}
